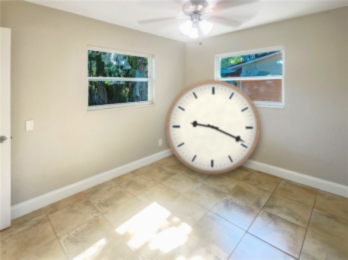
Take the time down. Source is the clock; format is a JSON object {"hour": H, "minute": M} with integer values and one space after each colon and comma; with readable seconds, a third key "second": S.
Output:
{"hour": 9, "minute": 19}
